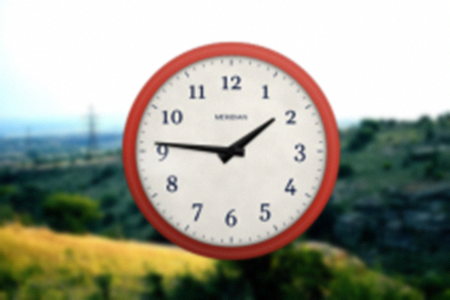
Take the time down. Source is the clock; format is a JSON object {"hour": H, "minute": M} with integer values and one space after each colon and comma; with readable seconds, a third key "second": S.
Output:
{"hour": 1, "minute": 46}
